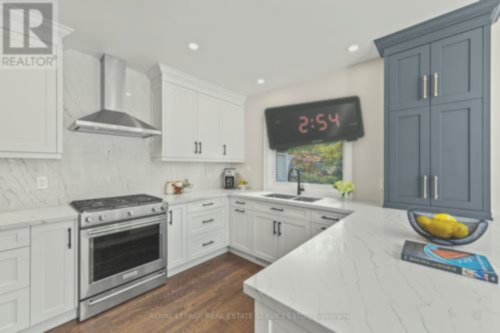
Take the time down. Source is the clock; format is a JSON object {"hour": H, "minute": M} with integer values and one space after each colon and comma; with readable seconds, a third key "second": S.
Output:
{"hour": 2, "minute": 54}
